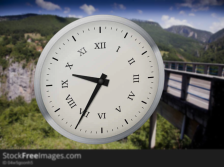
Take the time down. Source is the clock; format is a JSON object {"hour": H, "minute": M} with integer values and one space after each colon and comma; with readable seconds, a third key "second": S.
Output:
{"hour": 9, "minute": 35}
